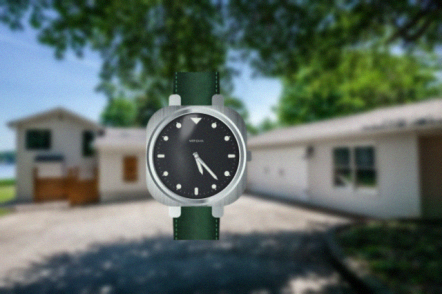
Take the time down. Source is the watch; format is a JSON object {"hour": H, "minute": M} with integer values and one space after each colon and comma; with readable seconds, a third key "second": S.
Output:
{"hour": 5, "minute": 23}
